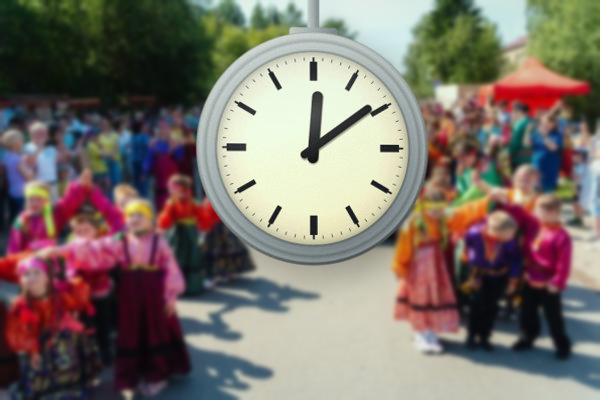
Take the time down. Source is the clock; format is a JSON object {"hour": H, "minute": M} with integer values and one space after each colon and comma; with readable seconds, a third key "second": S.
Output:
{"hour": 12, "minute": 9}
